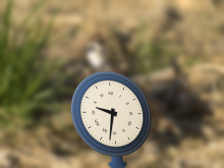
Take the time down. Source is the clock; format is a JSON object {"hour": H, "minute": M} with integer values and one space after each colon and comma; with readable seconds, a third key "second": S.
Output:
{"hour": 9, "minute": 32}
